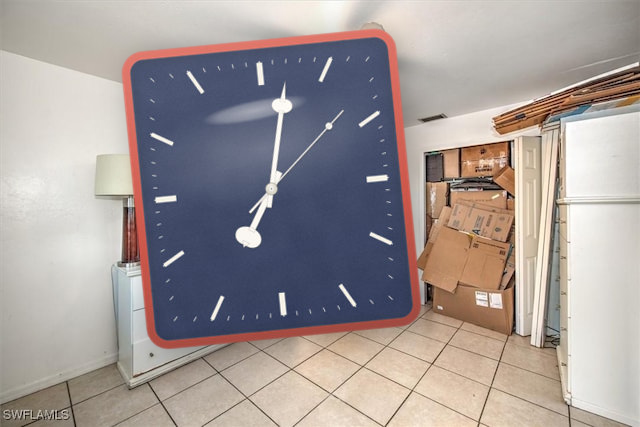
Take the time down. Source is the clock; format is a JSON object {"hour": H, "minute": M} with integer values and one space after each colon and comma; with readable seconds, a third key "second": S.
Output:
{"hour": 7, "minute": 2, "second": 8}
